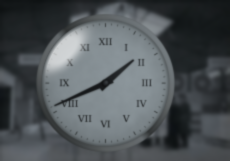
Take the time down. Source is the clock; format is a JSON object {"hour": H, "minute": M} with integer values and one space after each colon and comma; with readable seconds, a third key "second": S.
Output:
{"hour": 1, "minute": 41}
